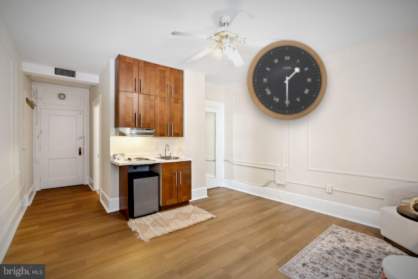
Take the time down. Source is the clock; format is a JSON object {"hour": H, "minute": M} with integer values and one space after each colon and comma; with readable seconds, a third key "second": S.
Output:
{"hour": 1, "minute": 30}
